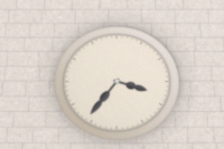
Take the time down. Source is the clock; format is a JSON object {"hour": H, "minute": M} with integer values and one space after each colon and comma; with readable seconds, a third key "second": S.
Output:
{"hour": 3, "minute": 36}
